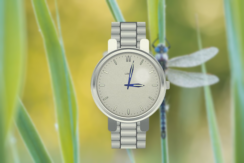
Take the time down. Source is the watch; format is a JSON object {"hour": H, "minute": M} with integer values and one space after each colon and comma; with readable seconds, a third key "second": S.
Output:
{"hour": 3, "minute": 2}
